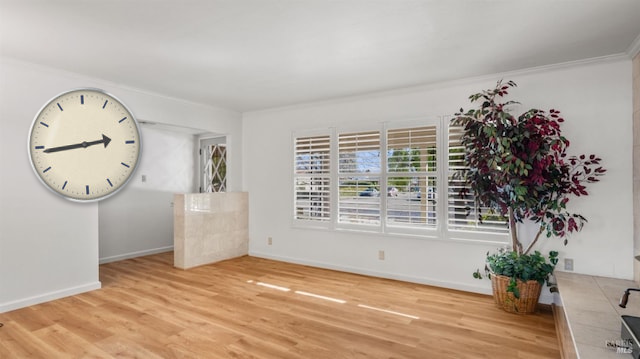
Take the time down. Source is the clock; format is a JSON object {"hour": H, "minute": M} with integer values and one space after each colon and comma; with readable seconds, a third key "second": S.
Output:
{"hour": 2, "minute": 44}
